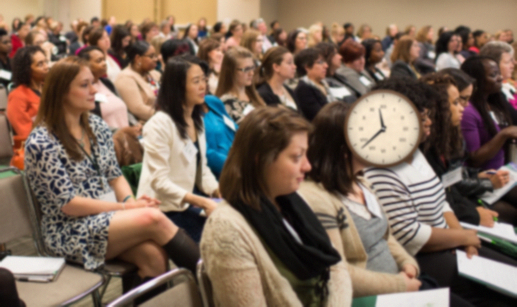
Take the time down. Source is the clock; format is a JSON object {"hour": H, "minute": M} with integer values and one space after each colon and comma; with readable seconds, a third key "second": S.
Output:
{"hour": 11, "minute": 38}
